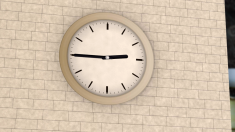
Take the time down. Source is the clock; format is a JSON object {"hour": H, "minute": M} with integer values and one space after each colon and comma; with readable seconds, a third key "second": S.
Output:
{"hour": 2, "minute": 45}
